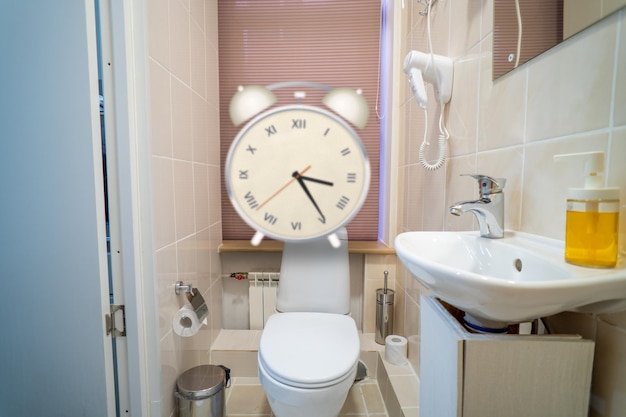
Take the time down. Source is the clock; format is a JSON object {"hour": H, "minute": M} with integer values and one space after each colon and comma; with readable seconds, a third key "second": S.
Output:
{"hour": 3, "minute": 24, "second": 38}
